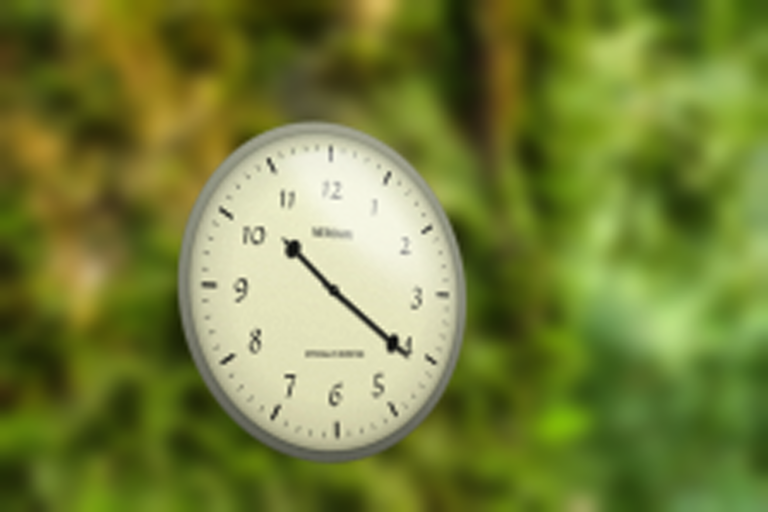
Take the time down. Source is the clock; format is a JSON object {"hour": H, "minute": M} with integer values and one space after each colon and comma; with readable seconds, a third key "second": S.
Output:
{"hour": 10, "minute": 21}
